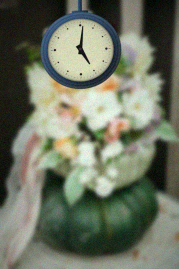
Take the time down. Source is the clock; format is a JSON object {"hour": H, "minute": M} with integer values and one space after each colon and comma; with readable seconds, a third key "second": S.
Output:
{"hour": 5, "minute": 1}
